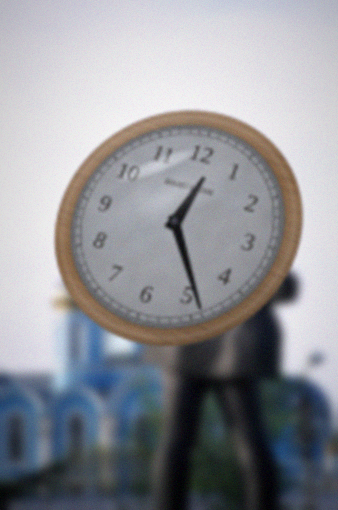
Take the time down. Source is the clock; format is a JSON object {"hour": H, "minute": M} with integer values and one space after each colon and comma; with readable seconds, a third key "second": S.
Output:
{"hour": 12, "minute": 24}
